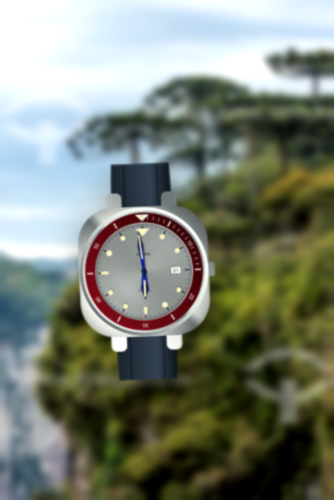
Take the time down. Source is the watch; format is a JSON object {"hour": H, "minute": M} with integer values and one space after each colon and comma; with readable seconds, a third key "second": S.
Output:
{"hour": 5, "minute": 59}
